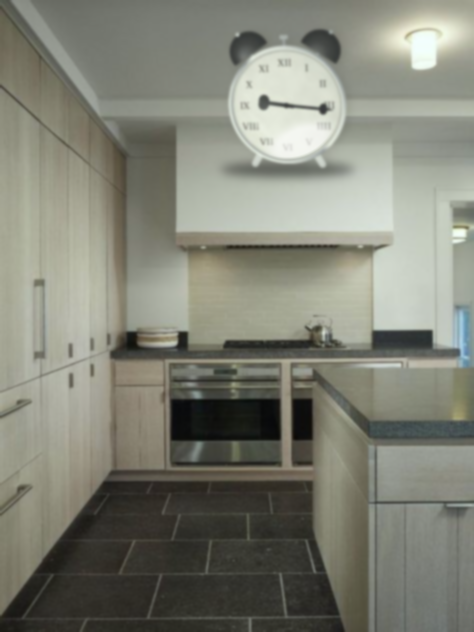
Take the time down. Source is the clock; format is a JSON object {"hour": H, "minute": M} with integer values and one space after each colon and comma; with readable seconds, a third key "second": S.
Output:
{"hour": 9, "minute": 16}
